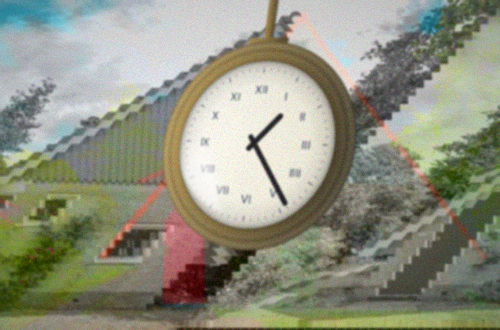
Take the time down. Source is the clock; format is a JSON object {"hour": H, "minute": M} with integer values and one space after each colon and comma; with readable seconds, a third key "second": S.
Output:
{"hour": 1, "minute": 24}
